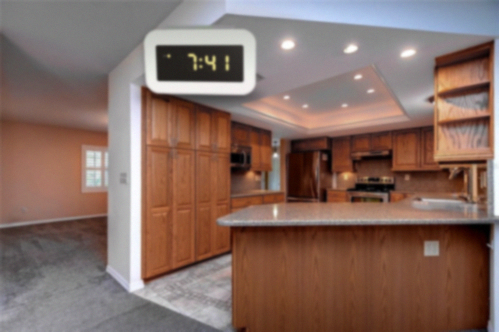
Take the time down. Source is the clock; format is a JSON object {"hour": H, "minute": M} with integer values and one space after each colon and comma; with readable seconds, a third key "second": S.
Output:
{"hour": 7, "minute": 41}
